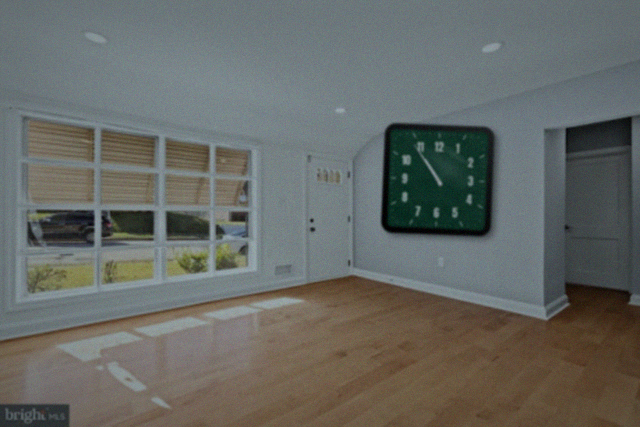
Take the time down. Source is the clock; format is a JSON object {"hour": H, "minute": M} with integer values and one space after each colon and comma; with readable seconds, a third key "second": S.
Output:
{"hour": 10, "minute": 54}
